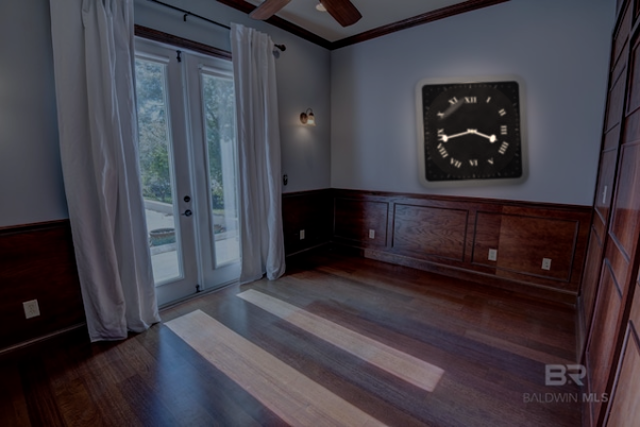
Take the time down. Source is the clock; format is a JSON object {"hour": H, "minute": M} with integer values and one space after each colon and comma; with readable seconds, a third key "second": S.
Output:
{"hour": 3, "minute": 43}
